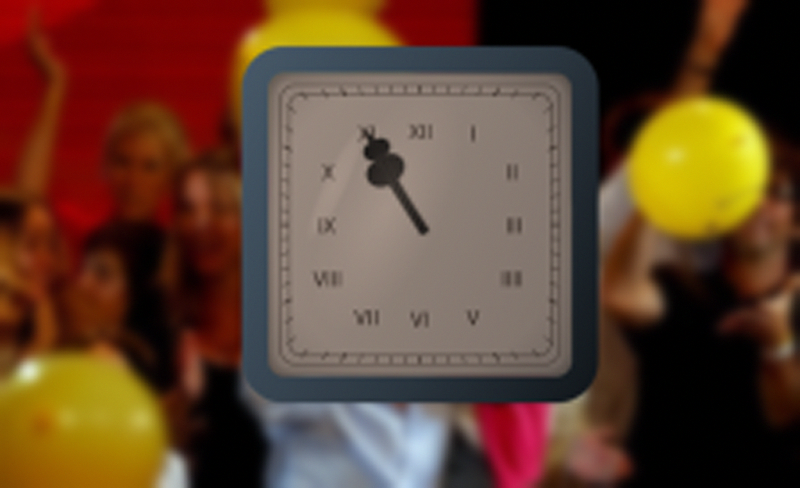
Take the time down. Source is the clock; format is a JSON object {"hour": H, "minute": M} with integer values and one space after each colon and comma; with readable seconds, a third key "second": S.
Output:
{"hour": 10, "minute": 55}
